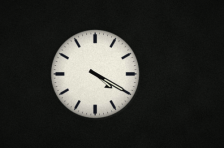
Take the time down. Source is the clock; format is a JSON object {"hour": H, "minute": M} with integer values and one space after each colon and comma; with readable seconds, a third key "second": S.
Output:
{"hour": 4, "minute": 20}
